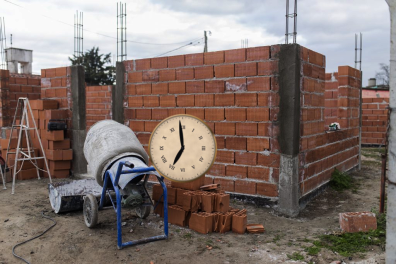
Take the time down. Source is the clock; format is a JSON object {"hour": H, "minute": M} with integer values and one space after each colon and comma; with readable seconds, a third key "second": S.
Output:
{"hour": 6, "minute": 59}
